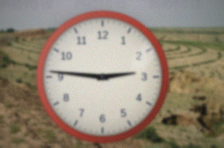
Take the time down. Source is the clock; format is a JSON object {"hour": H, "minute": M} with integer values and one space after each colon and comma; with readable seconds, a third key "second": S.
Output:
{"hour": 2, "minute": 46}
